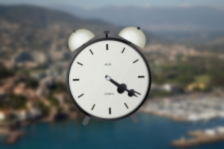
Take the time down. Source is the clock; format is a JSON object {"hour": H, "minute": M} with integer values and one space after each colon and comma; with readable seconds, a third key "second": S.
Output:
{"hour": 4, "minute": 21}
